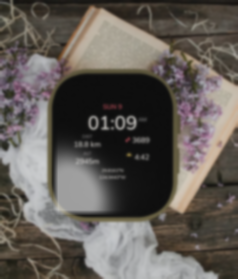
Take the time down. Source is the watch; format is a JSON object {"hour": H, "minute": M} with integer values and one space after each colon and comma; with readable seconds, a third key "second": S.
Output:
{"hour": 1, "minute": 9}
